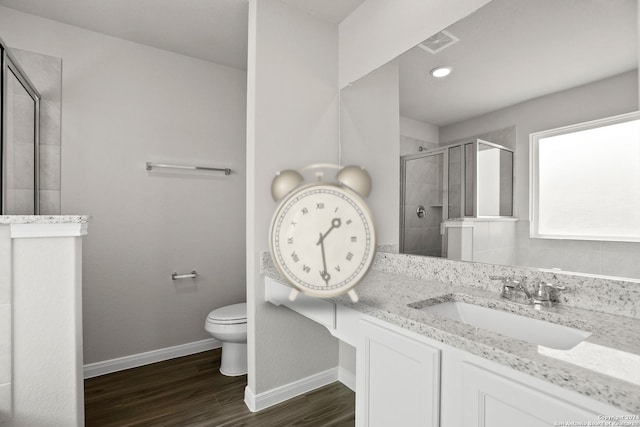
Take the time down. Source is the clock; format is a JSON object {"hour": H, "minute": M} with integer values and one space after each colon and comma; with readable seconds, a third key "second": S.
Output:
{"hour": 1, "minute": 29}
